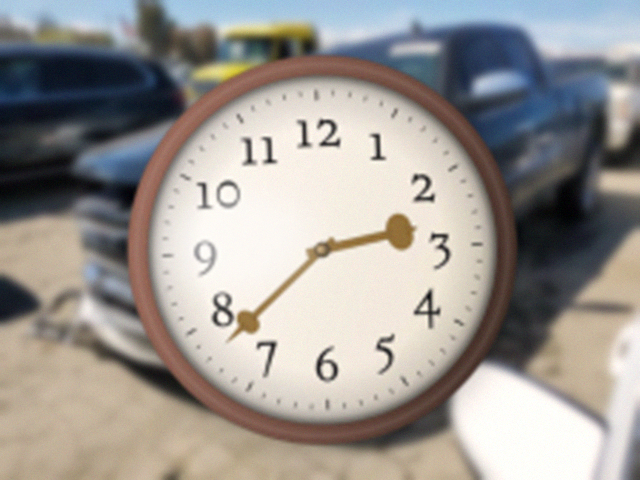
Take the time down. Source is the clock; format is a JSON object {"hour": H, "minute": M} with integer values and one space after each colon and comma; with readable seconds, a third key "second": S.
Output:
{"hour": 2, "minute": 38}
